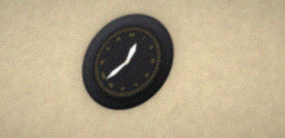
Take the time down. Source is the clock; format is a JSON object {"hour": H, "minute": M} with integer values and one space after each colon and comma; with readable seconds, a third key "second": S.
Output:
{"hour": 12, "minute": 38}
